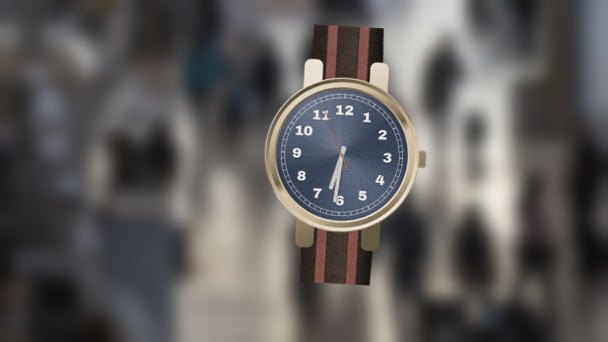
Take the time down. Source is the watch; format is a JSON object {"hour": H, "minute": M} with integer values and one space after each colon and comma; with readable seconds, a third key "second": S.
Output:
{"hour": 6, "minute": 30, "second": 56}
